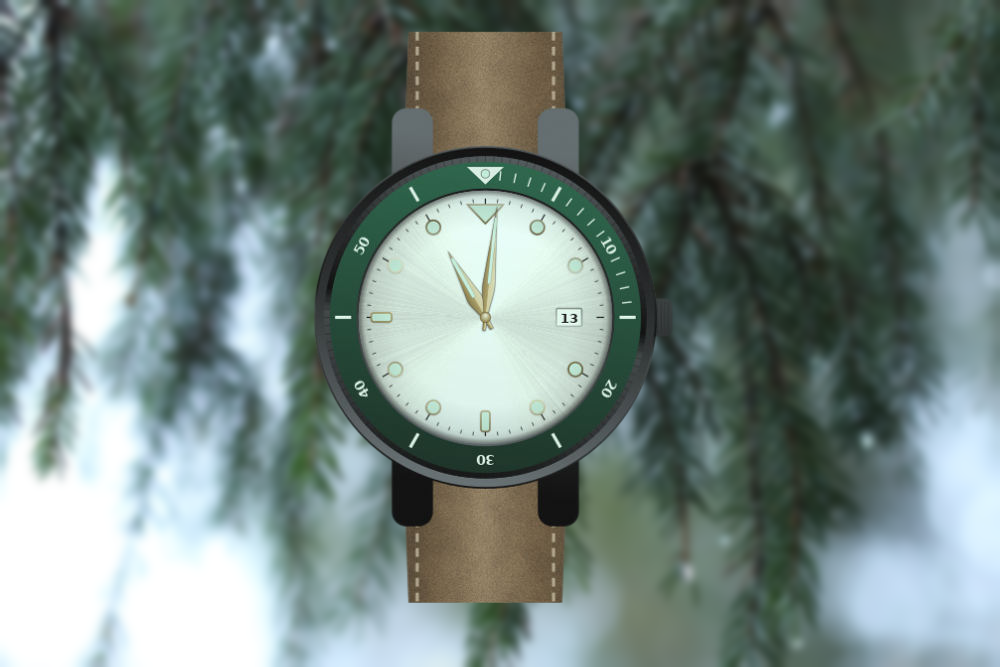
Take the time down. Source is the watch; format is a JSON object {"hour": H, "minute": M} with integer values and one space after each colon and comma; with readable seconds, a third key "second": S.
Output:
{"hour": 11, "minute": 1}
